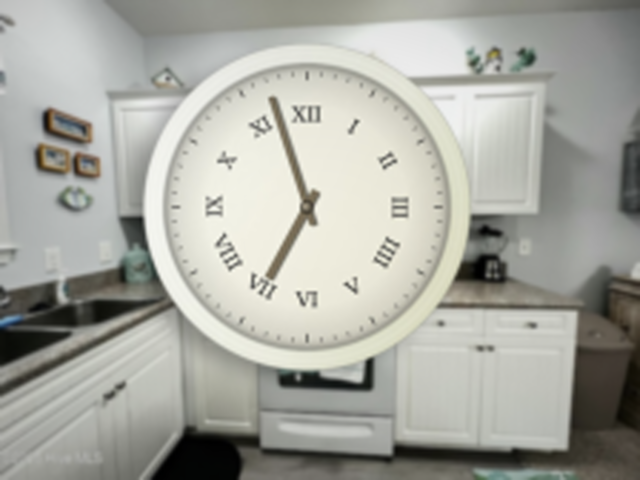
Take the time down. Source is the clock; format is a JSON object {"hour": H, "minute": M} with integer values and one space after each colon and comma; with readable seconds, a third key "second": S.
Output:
{"hour": 6, "minute": 57}
